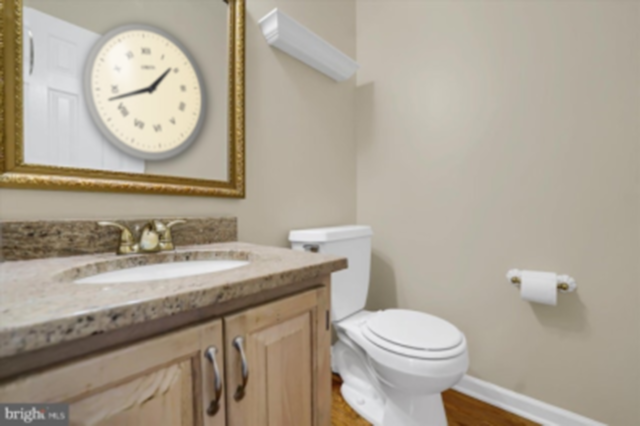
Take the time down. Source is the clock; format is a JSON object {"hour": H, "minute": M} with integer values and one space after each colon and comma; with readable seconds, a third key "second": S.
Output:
{"hour": 1, "minute": 43}
